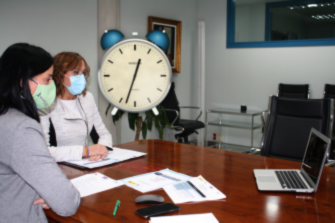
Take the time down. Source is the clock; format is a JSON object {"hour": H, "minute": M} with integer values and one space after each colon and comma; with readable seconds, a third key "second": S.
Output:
{"hour": 12, "minute": 33}
